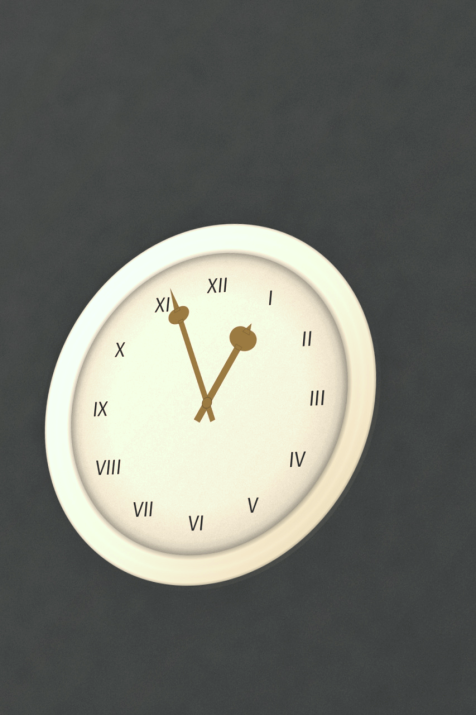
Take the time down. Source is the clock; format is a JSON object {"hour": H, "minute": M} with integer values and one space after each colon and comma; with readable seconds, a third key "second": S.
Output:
{"hour": 12, "minute": 56}
